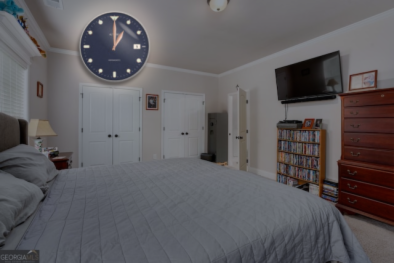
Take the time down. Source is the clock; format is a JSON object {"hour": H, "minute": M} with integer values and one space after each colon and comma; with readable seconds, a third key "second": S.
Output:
{"hour": 1, "minute": 0}
